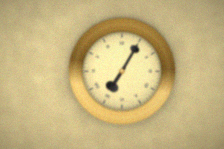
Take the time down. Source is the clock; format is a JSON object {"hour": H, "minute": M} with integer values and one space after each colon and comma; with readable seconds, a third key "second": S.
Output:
{"hour": 7, "minute": 5}
